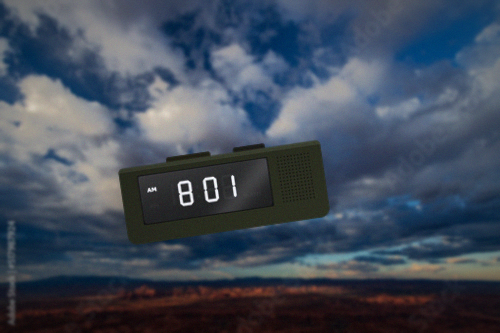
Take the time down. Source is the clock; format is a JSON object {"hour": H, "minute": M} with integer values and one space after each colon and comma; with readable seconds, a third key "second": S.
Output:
{"hour": 8, "minute": 1}
